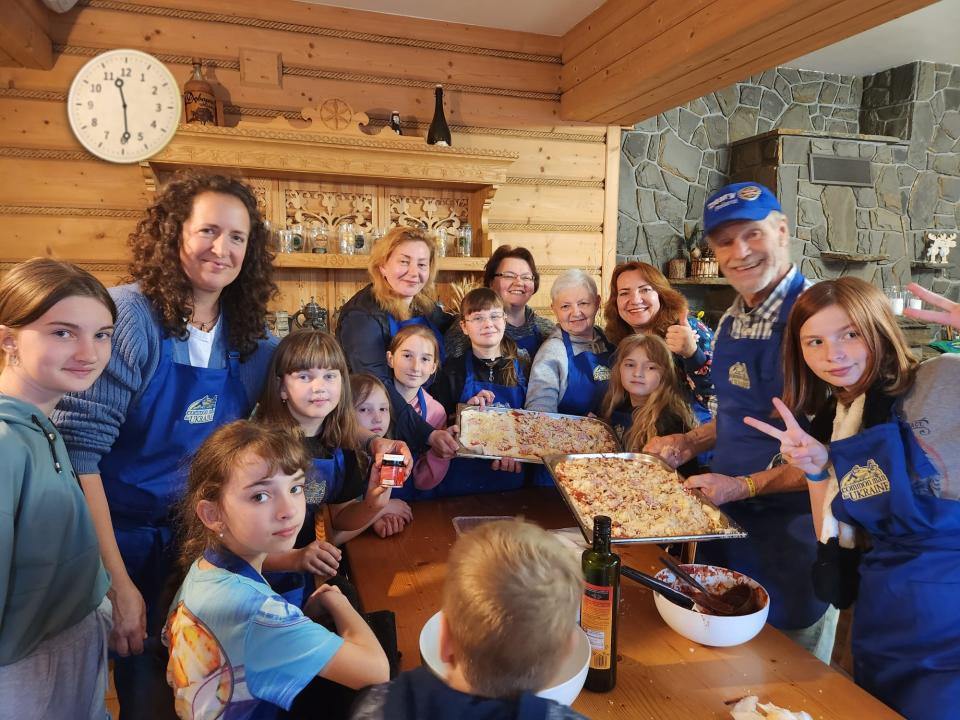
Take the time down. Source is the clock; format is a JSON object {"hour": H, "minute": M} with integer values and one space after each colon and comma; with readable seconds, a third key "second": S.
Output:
{"hour": 11, "minute": 29}
